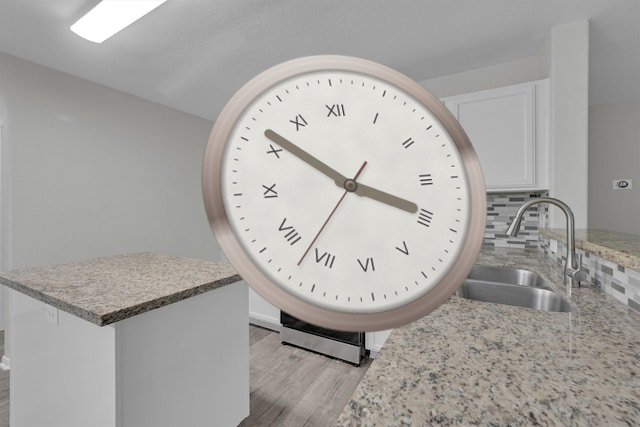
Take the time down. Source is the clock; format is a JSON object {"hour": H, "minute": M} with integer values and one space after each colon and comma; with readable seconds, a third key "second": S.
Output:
{"hour": 3, "minute": 51, "second": 37}
